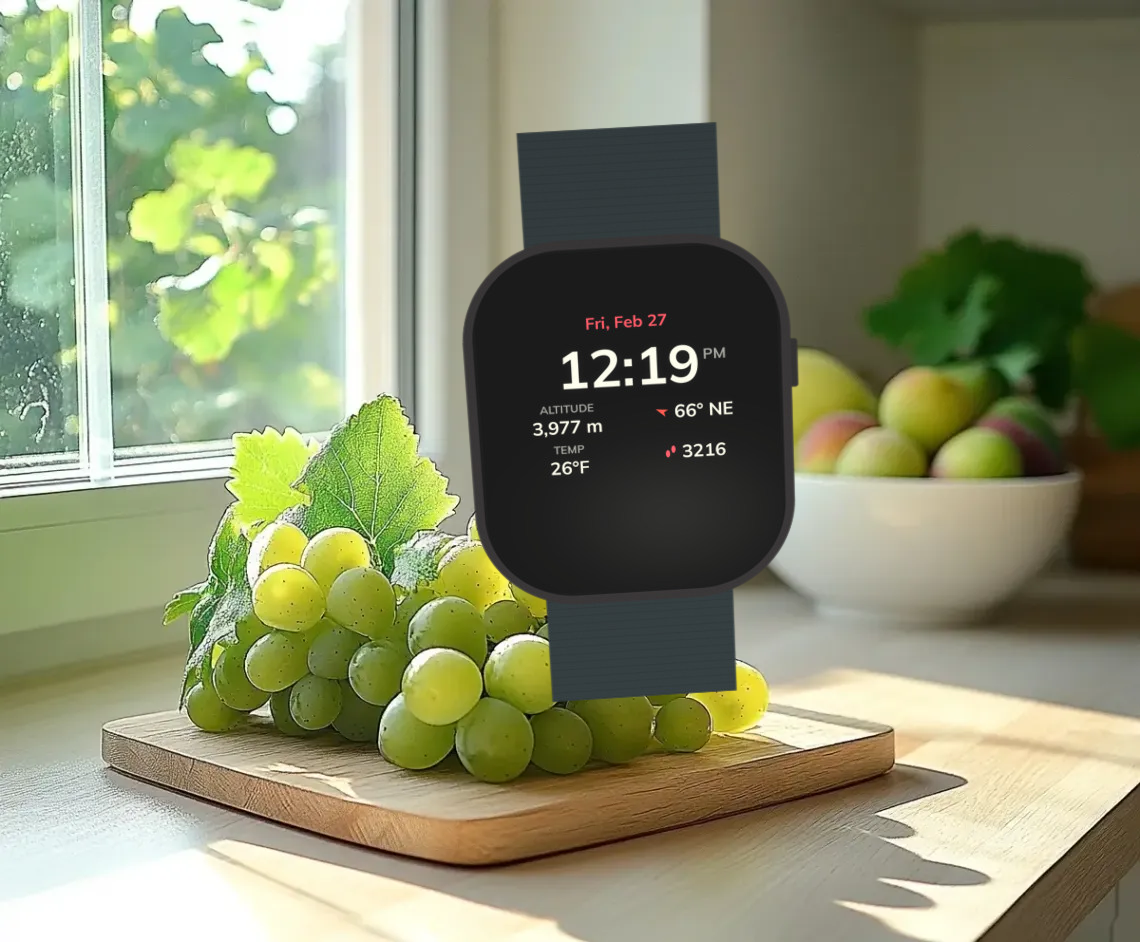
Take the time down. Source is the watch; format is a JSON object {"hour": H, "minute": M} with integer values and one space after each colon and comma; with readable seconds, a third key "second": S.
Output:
{"hour": 12, "minute": 19}
